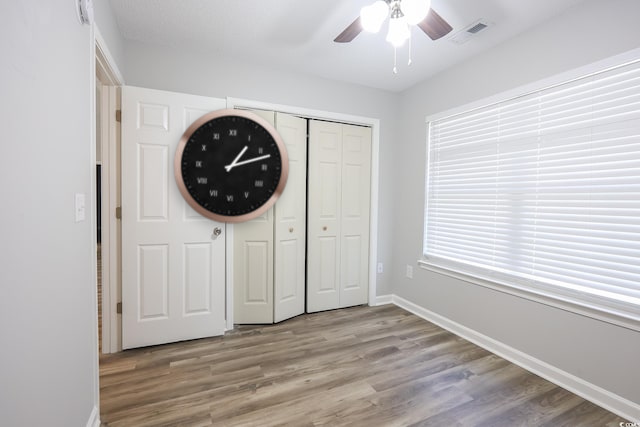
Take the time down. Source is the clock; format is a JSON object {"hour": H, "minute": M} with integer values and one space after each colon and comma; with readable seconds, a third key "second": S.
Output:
{"hour": 1, "minute": 12}
